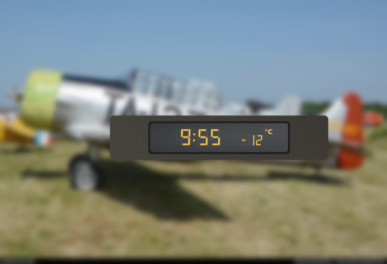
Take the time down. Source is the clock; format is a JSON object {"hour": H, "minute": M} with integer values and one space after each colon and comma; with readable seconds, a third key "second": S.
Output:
{"hour": 9, "minute": 55}
